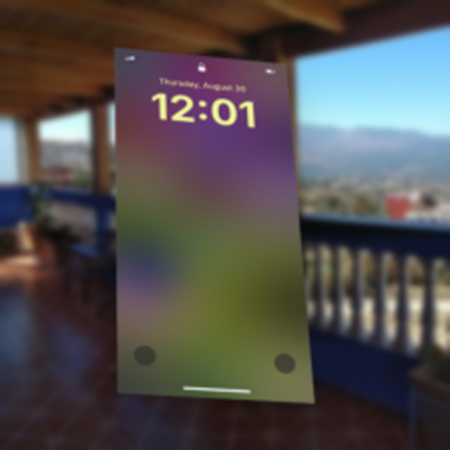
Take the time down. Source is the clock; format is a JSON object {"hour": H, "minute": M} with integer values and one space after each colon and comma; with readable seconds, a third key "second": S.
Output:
{"hour": 12, "minute": 1}
